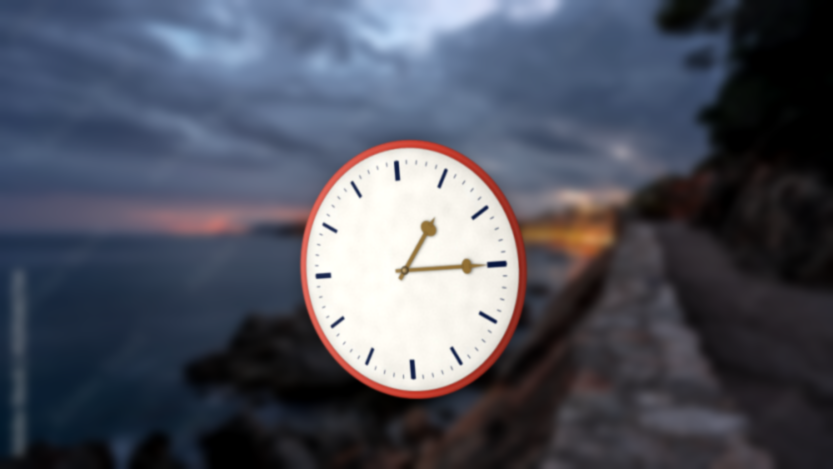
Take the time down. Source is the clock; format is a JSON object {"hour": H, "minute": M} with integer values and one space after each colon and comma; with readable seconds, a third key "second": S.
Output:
{"hour": 1, "minute": 15}
